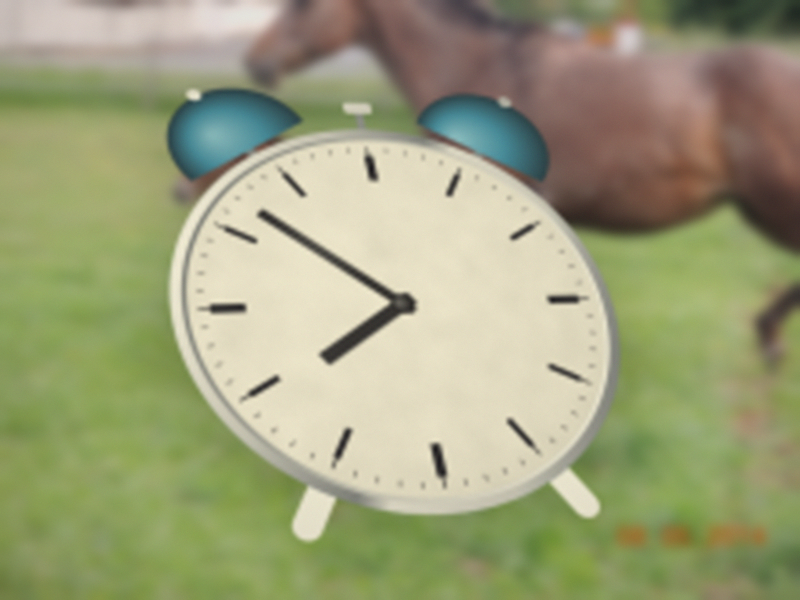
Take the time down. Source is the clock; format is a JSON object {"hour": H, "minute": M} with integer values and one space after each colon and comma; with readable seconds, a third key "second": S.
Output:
{"hour": 7, "minute": 52}
